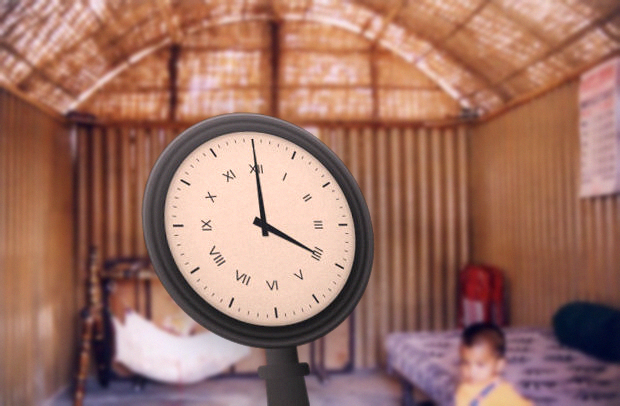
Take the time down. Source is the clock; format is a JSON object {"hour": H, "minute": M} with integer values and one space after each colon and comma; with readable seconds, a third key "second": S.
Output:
{"hour": 4, "minute": 0}
